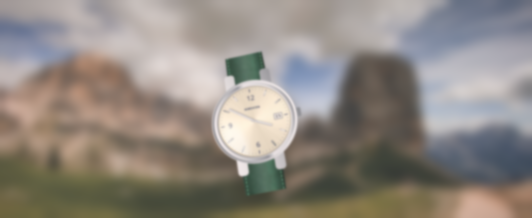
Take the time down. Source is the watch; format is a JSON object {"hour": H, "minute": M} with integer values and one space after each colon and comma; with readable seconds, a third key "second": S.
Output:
{"hour": 3, "minute": 51}
